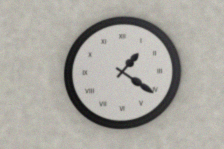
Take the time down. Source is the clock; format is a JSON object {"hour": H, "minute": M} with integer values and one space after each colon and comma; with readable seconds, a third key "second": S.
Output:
{"hour": 1, "minute": 21}
